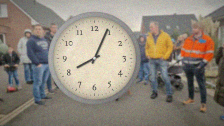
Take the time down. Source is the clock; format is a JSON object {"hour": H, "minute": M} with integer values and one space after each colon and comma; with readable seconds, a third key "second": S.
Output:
{"hour": 8, "minute": 4}
